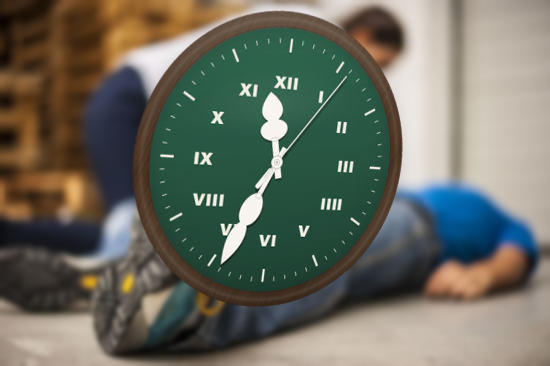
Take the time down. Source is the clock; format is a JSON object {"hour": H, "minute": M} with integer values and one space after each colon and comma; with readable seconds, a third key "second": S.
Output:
{"hour": 11, "minute": 34, "second": 6}
